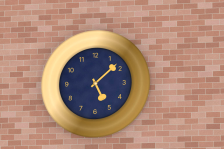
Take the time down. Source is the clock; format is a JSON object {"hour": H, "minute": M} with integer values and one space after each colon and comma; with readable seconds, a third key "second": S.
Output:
{"hour": 5, "minute": 8}
